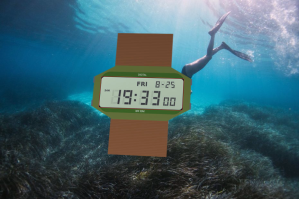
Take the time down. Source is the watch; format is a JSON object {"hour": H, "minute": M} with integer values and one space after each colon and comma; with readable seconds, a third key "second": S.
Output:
{"hour": 19, "minute": 33, "second": 0}
